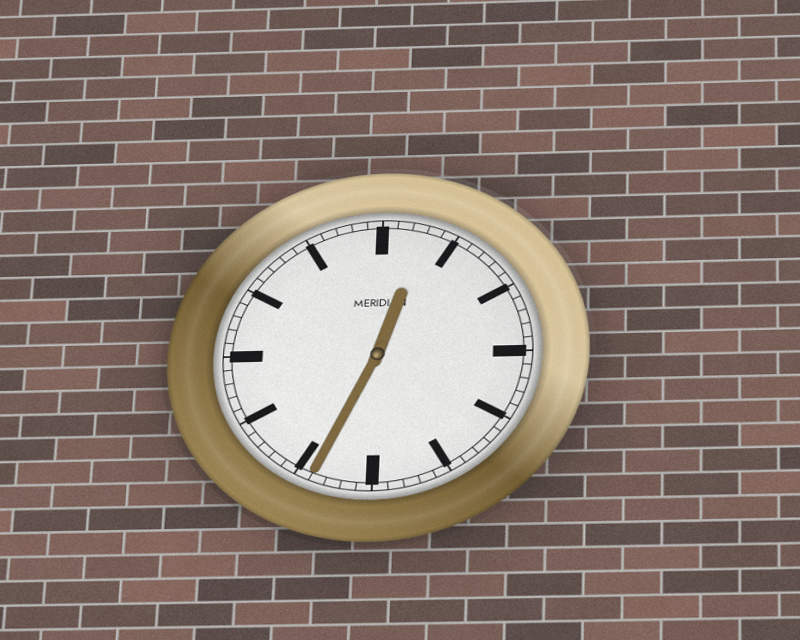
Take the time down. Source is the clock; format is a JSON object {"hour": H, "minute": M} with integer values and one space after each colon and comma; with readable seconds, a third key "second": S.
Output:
{"hour": 12, "minute": 34}
